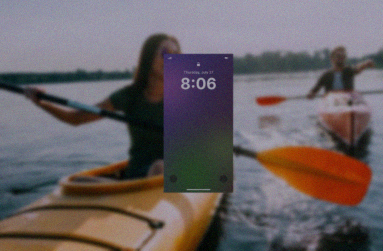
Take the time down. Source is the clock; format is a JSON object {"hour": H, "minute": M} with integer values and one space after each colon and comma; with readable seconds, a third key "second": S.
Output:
{"hour": 8, "minute": 6}
